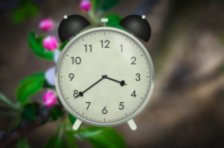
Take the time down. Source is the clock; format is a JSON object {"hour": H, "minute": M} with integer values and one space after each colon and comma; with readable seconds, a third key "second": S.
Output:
{"hour": 3, "minute": 39}
